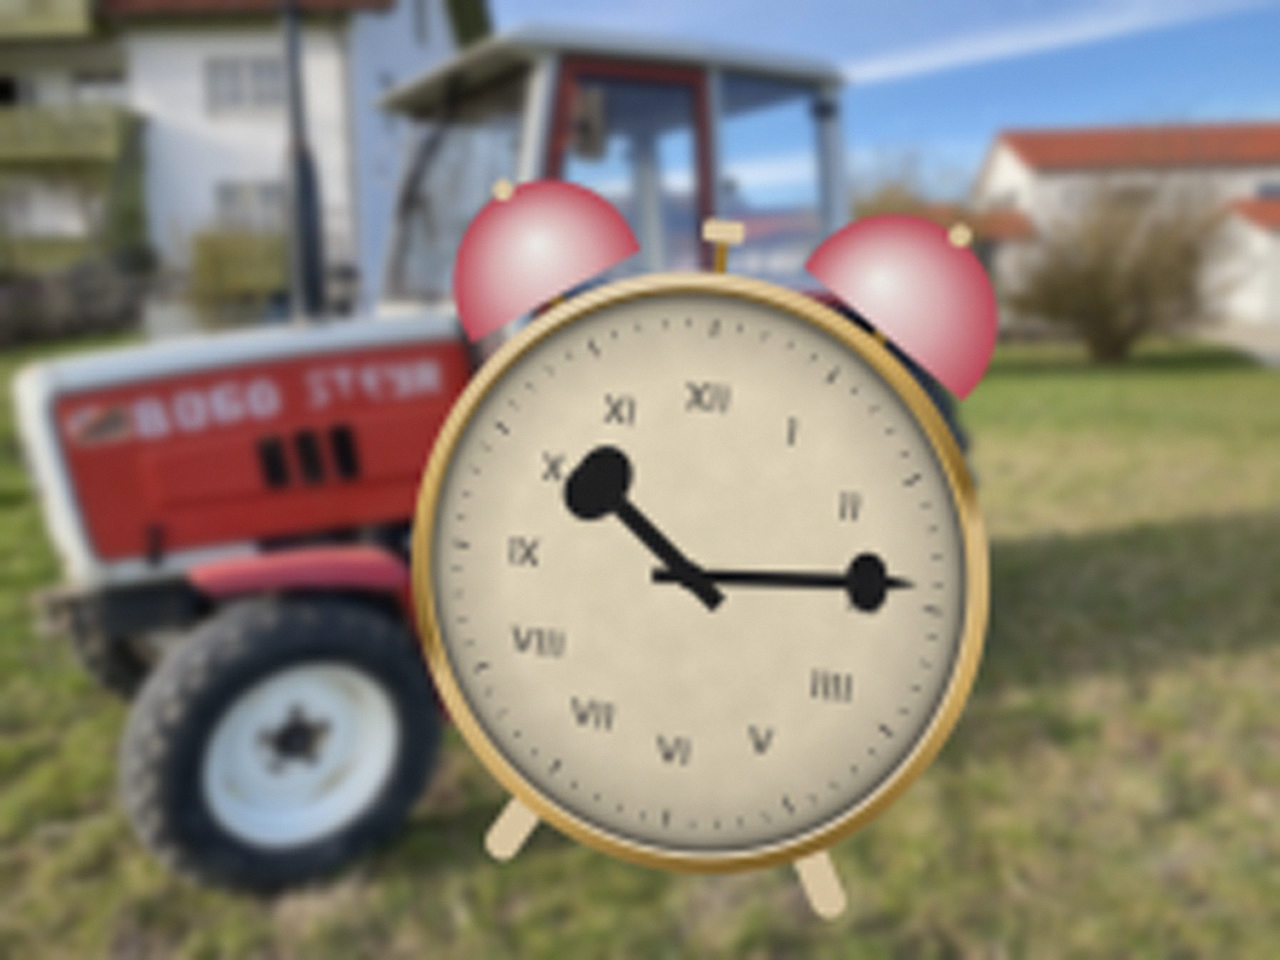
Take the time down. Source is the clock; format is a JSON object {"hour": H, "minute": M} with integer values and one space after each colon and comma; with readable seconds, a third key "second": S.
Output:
{"hour": 10, "minute": 14}
